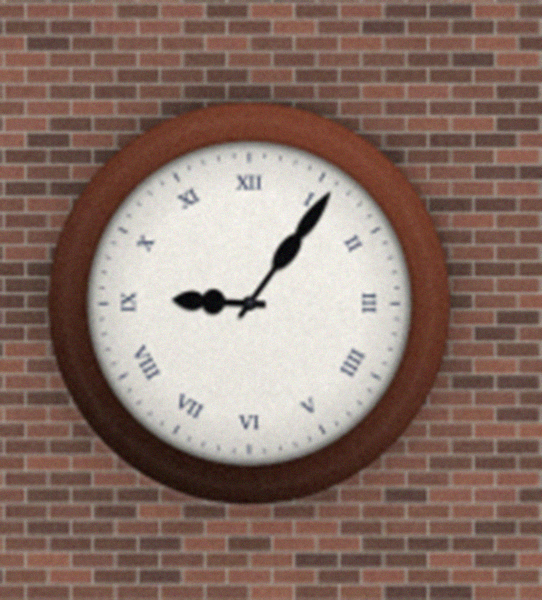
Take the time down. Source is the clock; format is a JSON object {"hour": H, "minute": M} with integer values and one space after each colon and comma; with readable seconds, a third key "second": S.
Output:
{"hour": 9, "minute": 6}
